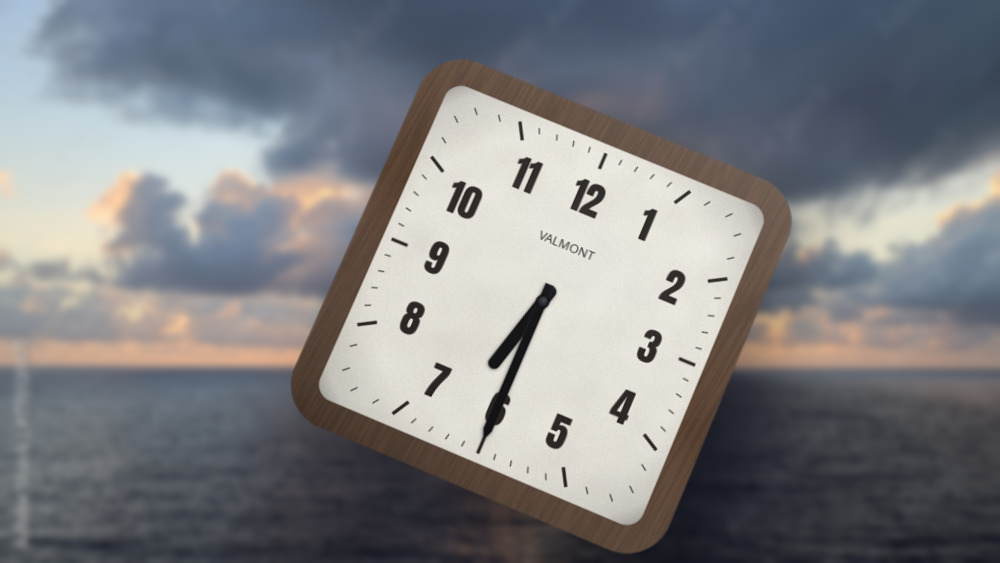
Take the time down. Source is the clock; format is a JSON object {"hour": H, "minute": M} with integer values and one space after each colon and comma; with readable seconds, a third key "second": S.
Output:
{"hour": 6, "minute": 30}
